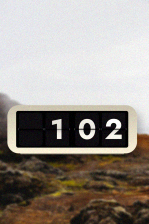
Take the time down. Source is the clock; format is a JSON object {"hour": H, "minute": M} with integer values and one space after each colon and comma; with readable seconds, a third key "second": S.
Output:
{"hour": 1, "minute": 2}
